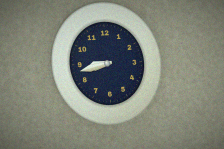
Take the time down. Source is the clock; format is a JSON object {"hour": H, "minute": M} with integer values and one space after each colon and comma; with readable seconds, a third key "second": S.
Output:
{"hour": 8, "minute": 43}
